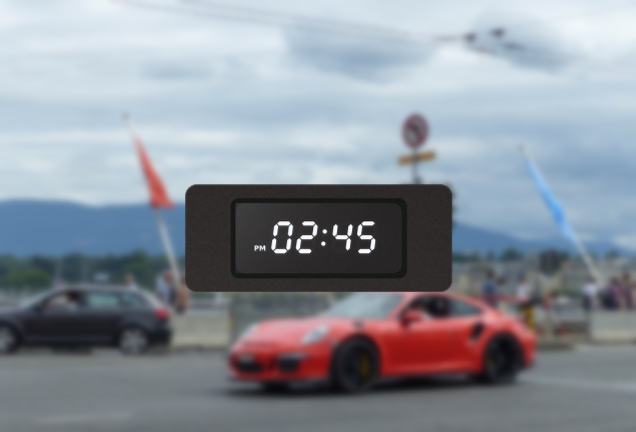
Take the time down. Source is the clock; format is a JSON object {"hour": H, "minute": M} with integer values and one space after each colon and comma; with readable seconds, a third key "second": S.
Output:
{"hour": 2, "minute": 45}
